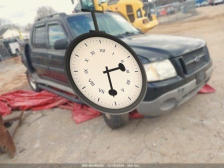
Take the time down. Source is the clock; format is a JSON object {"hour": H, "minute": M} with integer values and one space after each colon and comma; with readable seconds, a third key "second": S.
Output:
{"hour": 2, "minute": 30}
